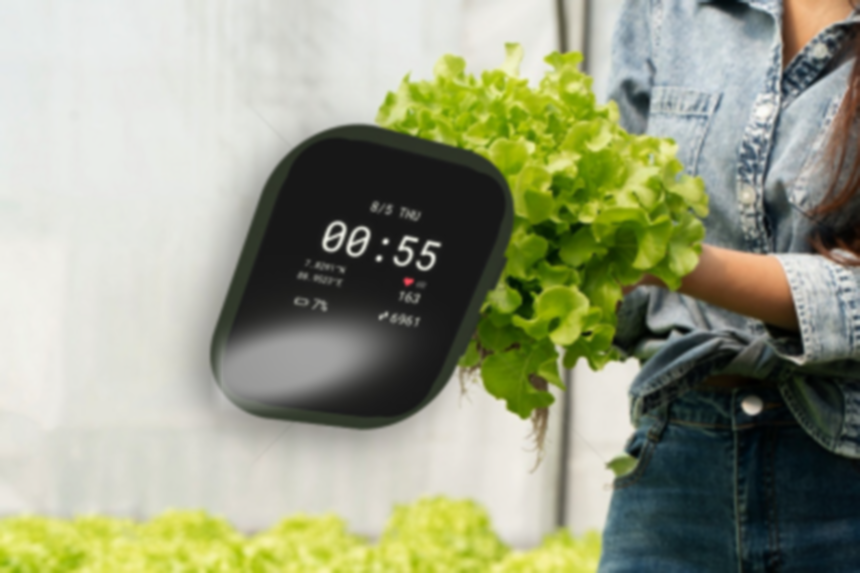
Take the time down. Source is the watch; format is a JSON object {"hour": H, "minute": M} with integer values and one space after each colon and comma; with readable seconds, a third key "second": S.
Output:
{"hour": 0, "minute": 55}
